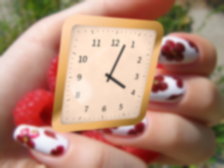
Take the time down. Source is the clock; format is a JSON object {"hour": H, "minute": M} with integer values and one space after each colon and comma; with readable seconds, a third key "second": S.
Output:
{"hour": 4, "minute": 3}
